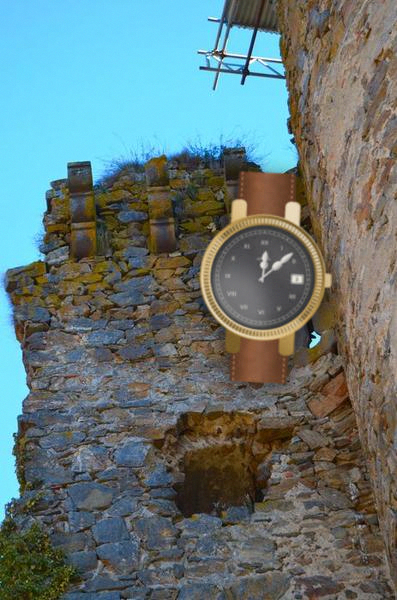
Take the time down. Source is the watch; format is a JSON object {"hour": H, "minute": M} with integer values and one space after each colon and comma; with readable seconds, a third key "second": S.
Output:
{"hour": 12, "minute": 8}
